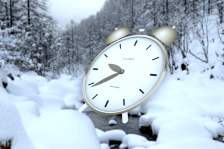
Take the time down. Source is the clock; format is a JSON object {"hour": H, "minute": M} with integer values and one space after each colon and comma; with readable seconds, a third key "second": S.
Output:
{"hour": 9, "minute": 39}
